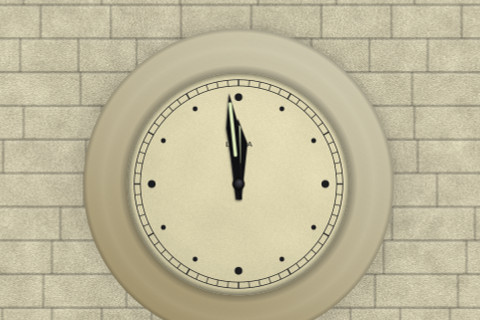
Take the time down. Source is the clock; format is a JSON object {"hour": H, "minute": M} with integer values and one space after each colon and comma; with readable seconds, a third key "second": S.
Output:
{"hour": 11, "minute": 59}
